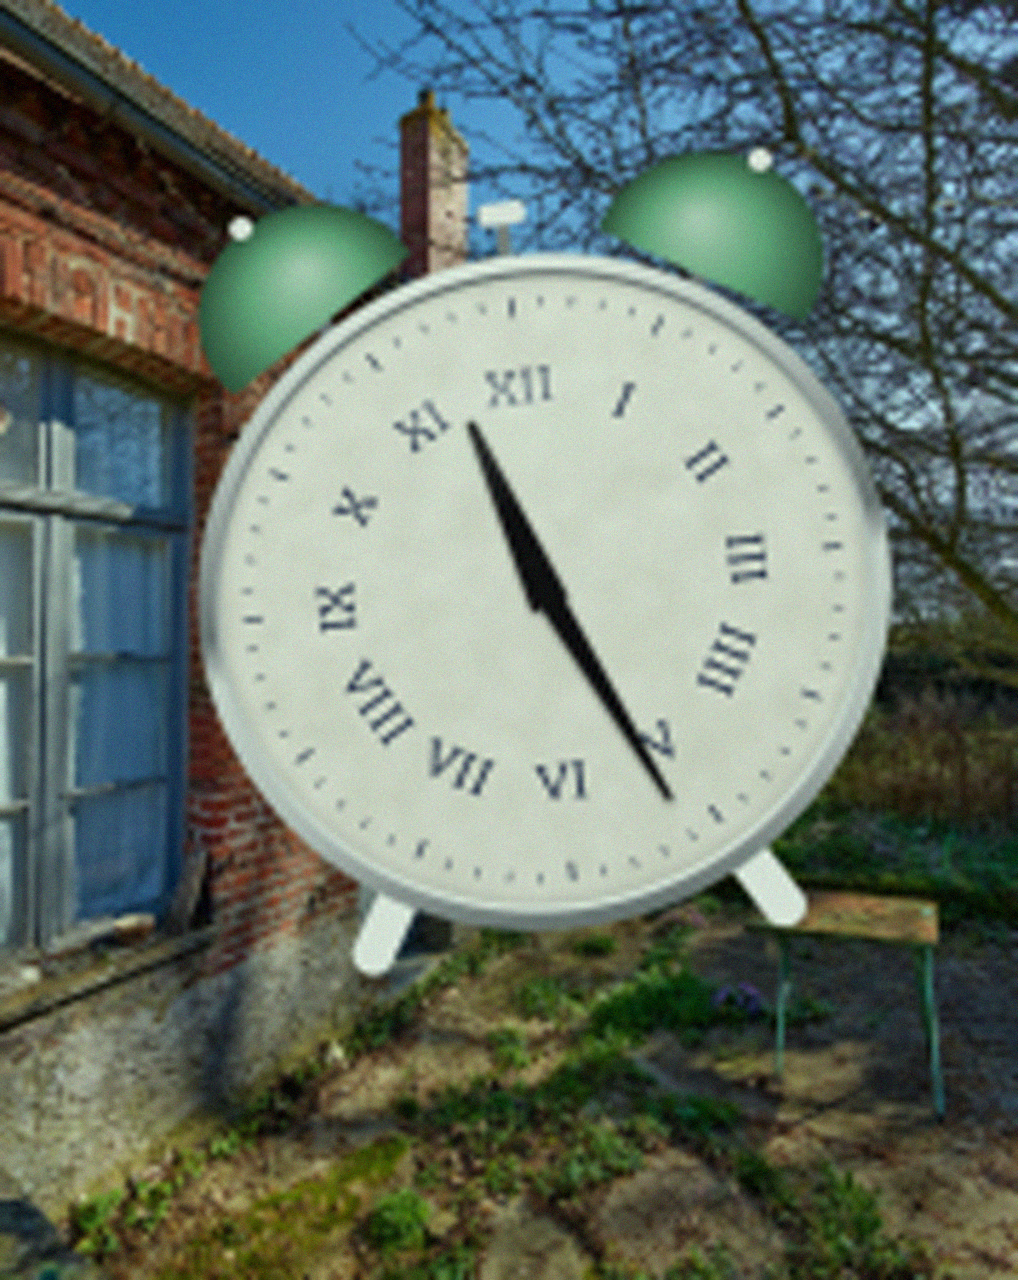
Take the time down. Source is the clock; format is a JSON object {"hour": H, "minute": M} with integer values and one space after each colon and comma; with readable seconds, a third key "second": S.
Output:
{"hour": 11, "minute": 26}
